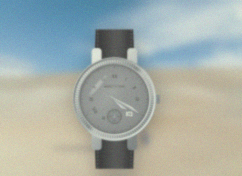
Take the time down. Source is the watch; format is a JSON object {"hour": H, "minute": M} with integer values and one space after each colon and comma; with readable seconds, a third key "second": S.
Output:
{"hour": 4, "minute": 20}
